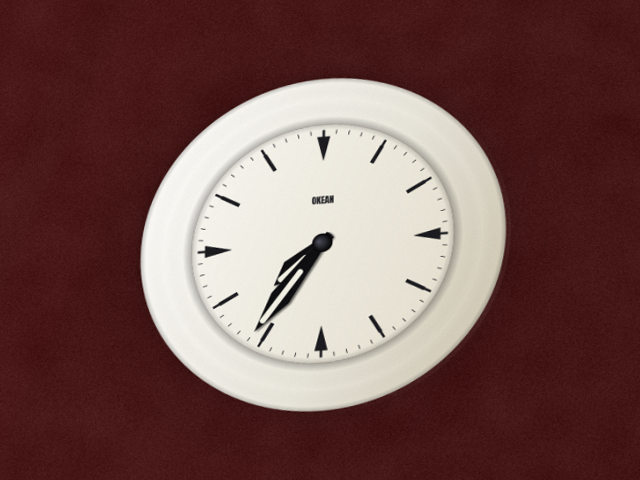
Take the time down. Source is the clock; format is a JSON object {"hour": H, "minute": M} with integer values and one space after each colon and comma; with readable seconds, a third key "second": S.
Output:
{"hour": 7, "minute": 36}
